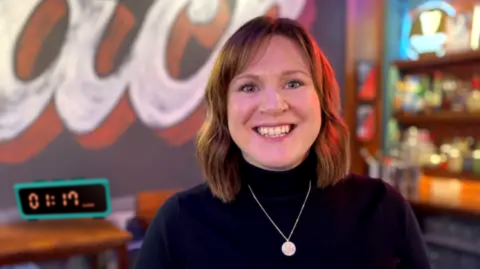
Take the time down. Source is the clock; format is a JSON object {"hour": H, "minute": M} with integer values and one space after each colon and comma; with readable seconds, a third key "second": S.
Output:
{"hour": 1, "minute": 17}
